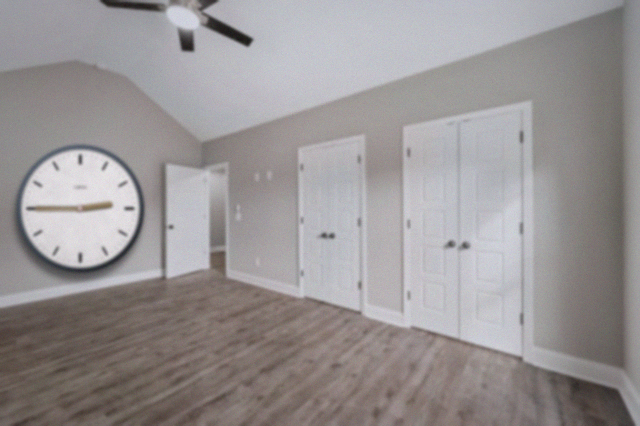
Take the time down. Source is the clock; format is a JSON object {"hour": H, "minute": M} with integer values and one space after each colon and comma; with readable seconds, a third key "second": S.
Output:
{"hour": 2, "minute": 45}
